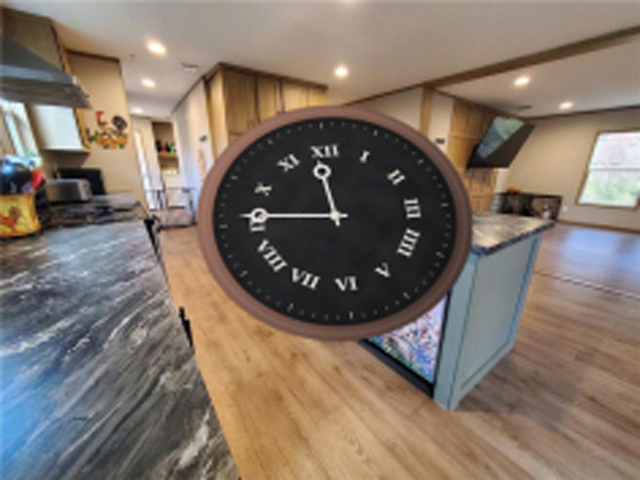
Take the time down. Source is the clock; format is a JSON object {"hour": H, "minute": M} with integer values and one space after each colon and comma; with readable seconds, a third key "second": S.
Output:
{"hour": 11, "minute": 46}
